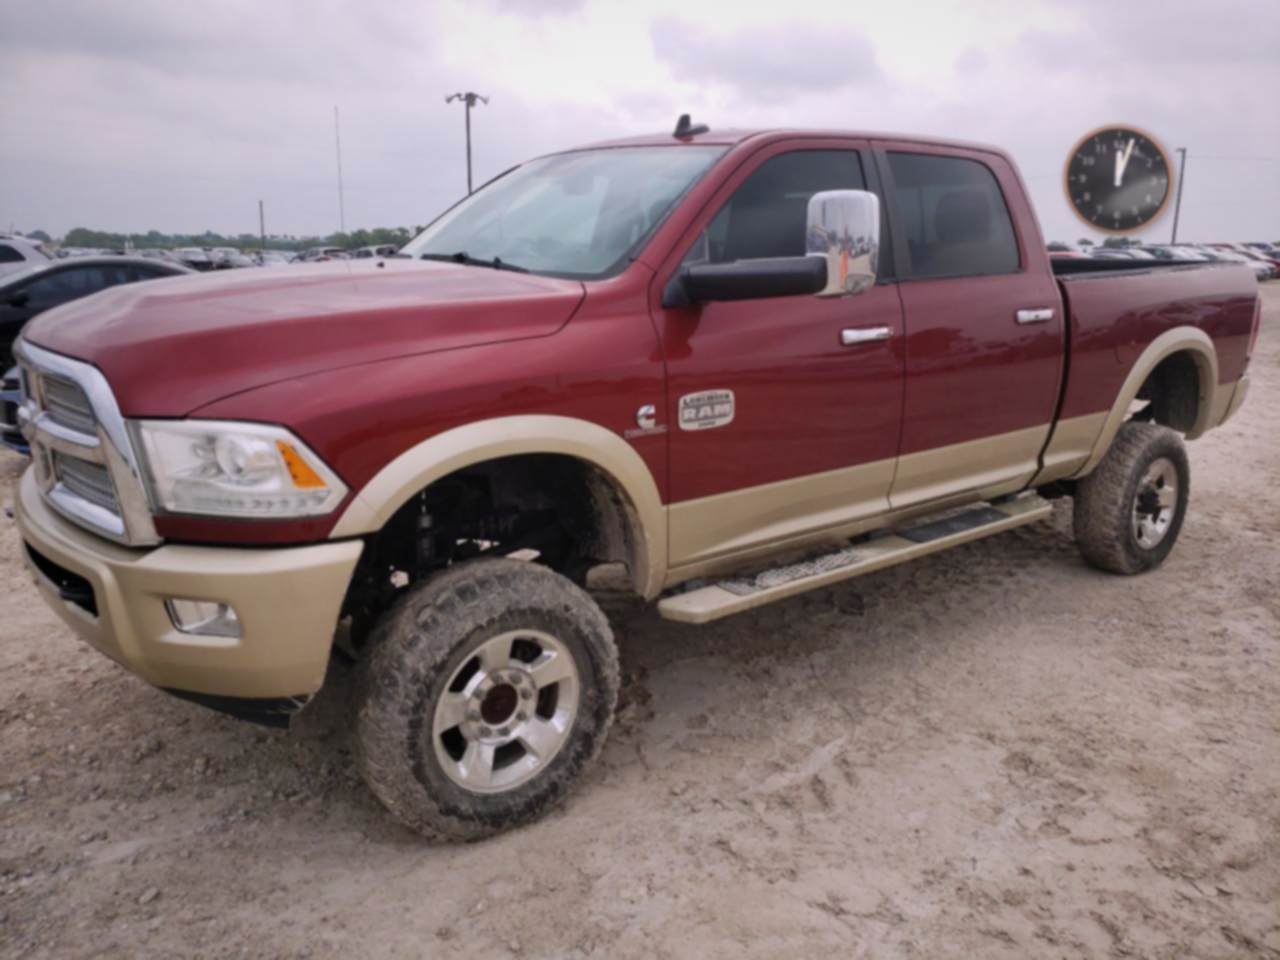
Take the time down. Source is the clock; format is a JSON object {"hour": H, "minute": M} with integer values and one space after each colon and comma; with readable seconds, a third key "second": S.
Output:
{"hour": 12, "minute": 3}
